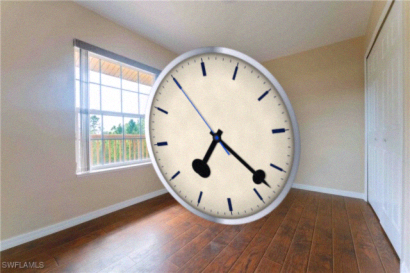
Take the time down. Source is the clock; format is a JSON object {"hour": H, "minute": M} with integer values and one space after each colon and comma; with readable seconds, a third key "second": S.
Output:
{"hour": 7, "minute": 22, "second": 55}
